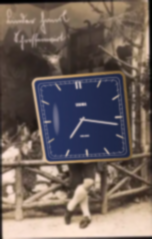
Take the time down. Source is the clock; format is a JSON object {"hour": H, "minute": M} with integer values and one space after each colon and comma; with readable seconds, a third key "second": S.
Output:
{"hour": 7, "minute": 17}
